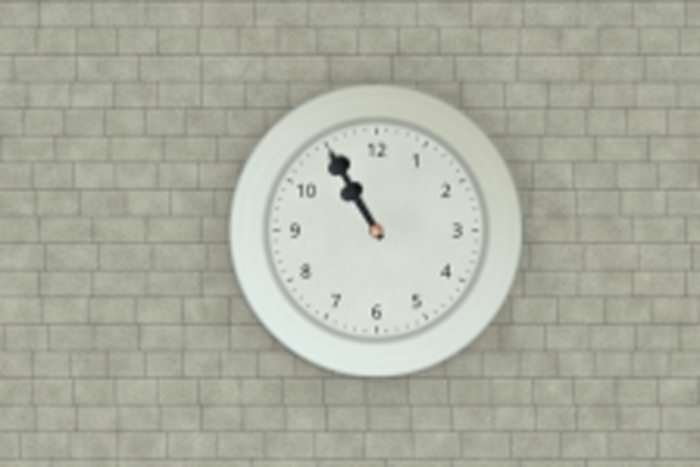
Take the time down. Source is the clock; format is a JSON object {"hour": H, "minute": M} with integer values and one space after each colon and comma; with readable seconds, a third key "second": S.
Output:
{"hour": 10, "minute": 55}
